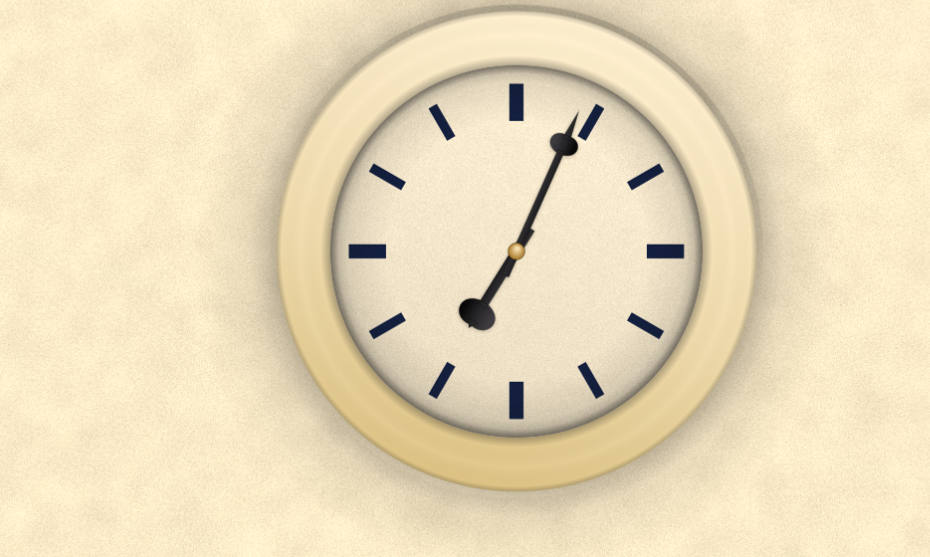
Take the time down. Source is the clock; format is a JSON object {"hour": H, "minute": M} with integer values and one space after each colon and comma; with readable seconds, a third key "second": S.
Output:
{"hour": 7, "minute": 4}
